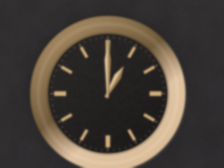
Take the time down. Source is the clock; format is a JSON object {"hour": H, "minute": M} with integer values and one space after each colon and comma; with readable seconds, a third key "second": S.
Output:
{"hour": 1, "minute": 0}
